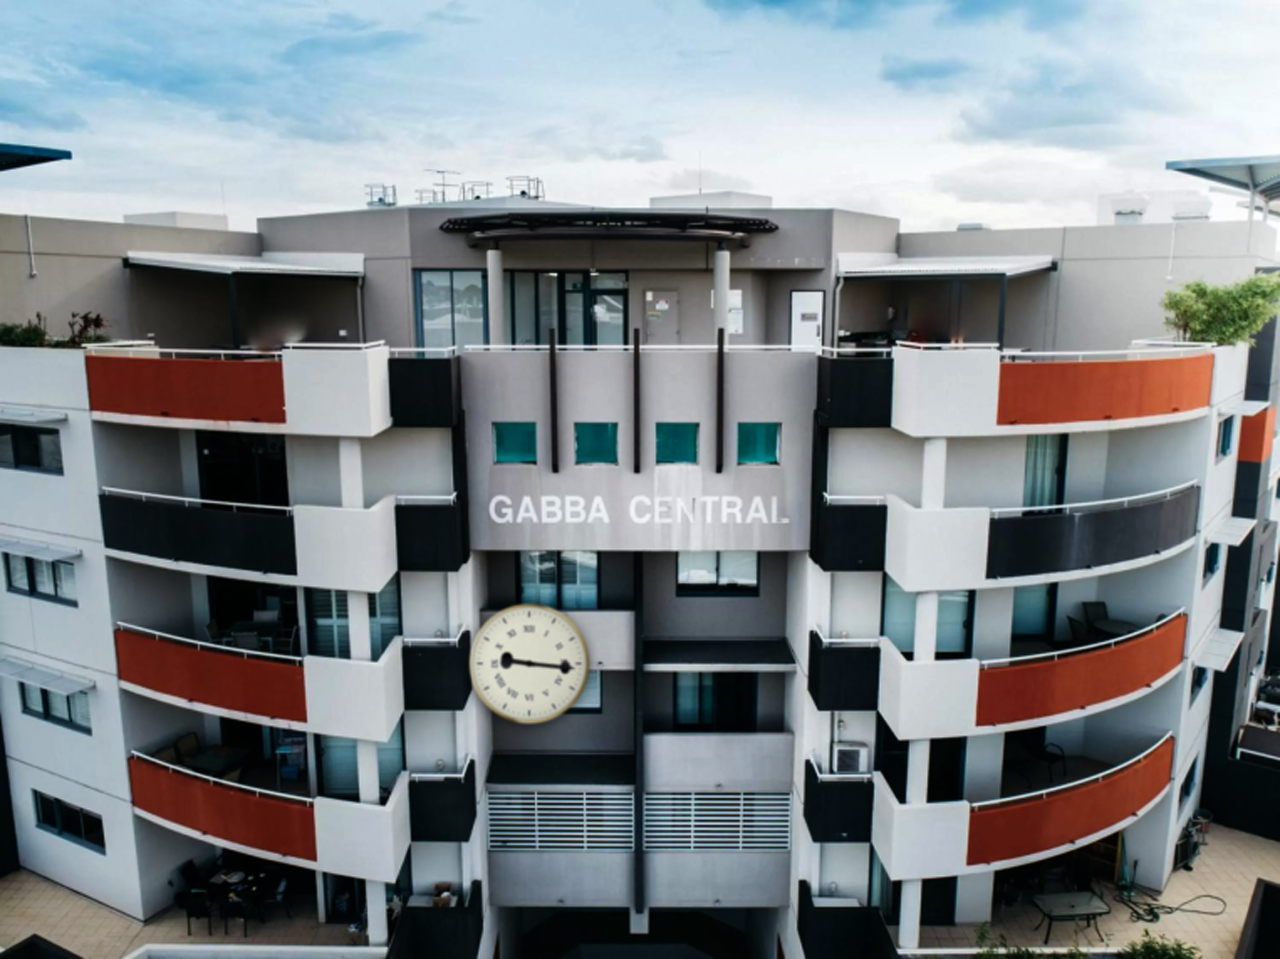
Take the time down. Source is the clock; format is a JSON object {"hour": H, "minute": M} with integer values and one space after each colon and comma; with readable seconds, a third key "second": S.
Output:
{"hour": 9, "minute": 16}
